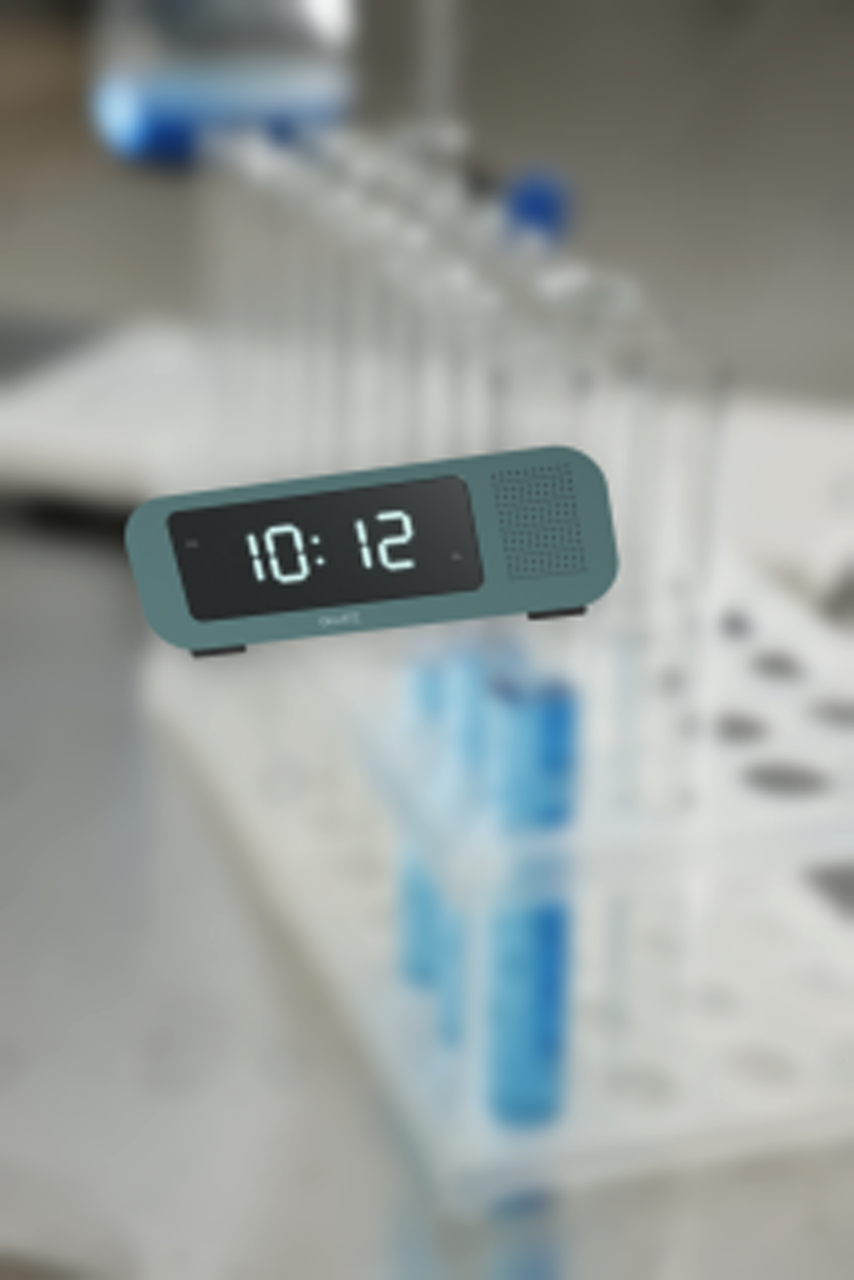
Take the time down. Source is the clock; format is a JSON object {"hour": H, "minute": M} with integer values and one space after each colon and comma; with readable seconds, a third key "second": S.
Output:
{"hour": 10, "minute": 12}
